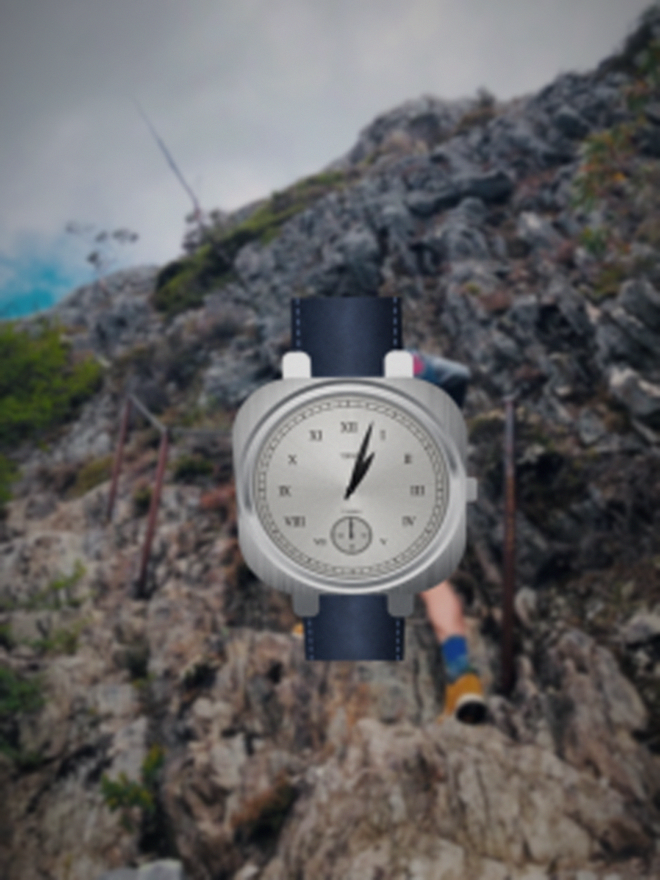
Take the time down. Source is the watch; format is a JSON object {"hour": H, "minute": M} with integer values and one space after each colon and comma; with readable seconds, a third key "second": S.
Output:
{"hour": 1, "minute": 3}
